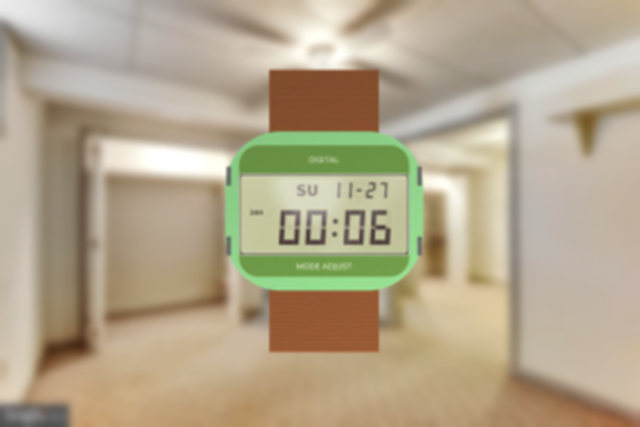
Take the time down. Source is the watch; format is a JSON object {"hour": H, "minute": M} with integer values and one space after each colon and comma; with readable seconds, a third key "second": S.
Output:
{"hour": 0, "minute": 6}
